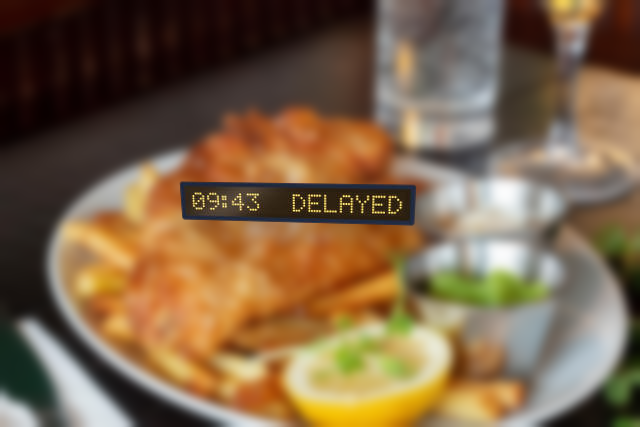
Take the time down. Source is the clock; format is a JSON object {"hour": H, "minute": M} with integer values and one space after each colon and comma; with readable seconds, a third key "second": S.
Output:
{"hour": 9, "minute": 43}
